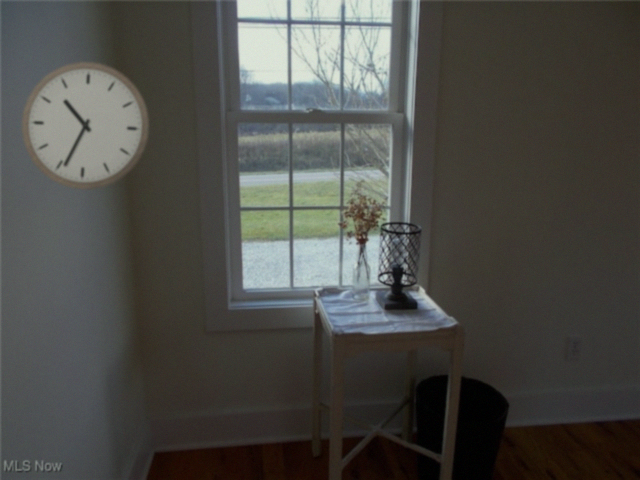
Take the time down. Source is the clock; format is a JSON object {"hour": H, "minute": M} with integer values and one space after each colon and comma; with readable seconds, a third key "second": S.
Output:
{"hour": 10, "minute": 34}
